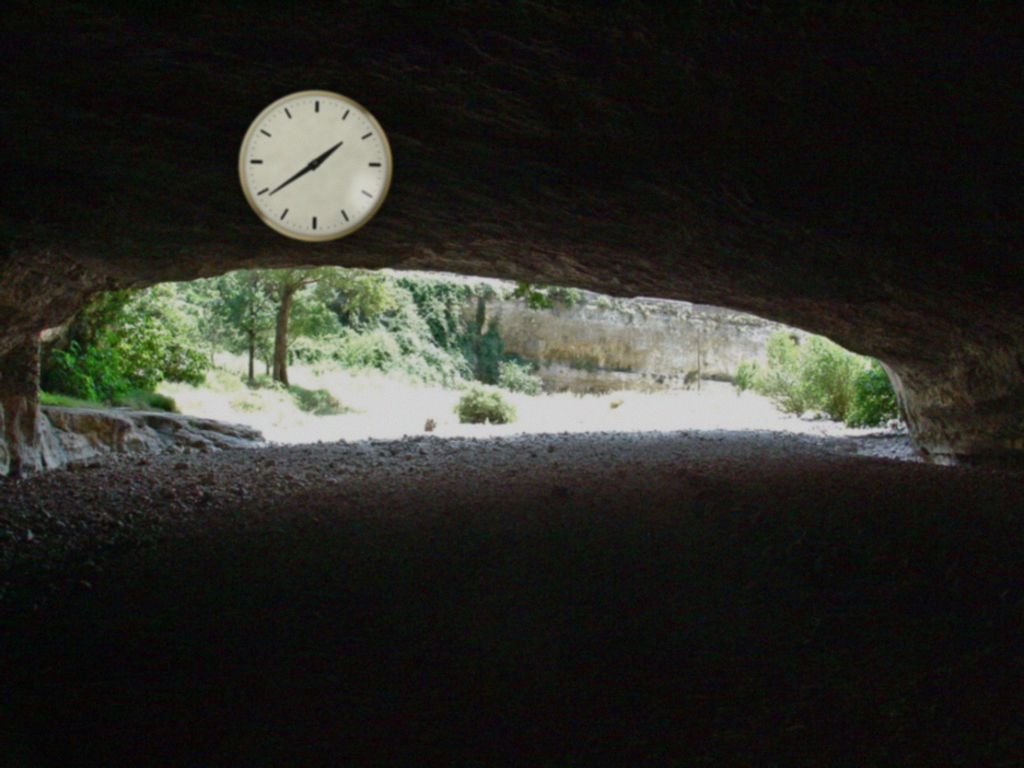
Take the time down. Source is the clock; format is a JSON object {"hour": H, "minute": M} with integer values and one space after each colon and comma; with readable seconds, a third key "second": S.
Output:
{"hour": 1, "minute": 39}
